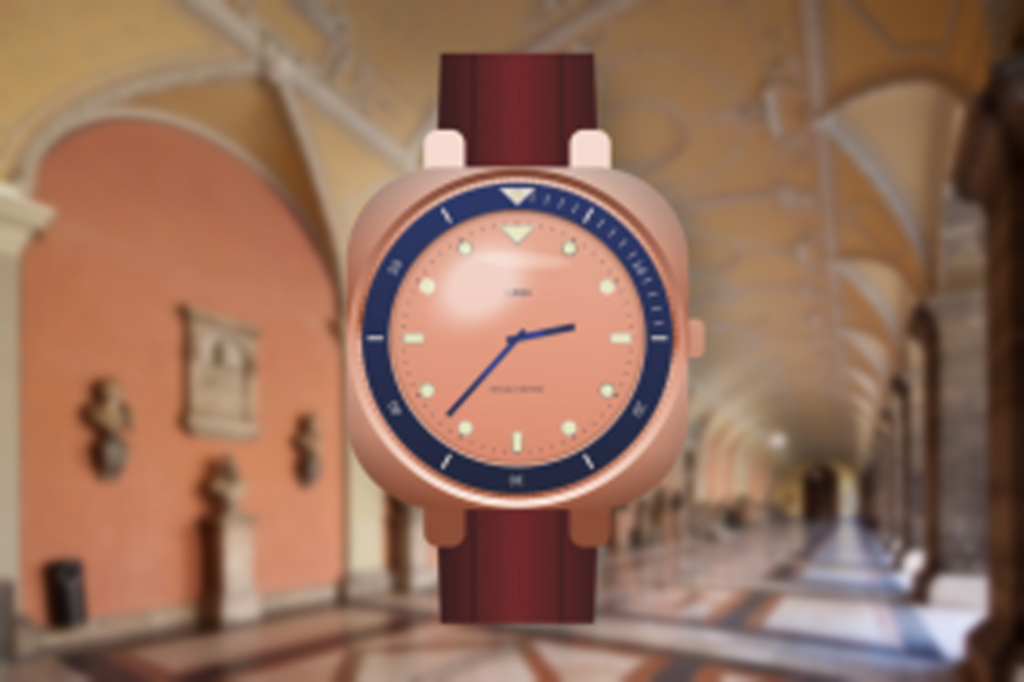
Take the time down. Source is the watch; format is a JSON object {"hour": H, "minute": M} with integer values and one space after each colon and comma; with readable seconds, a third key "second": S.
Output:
{"hour": 2, "minute": 37}
